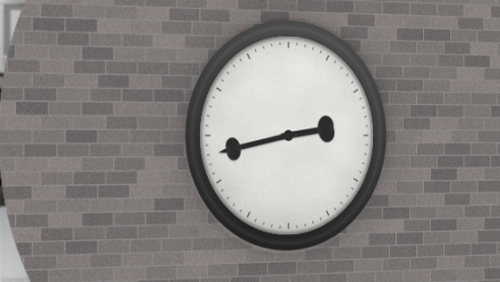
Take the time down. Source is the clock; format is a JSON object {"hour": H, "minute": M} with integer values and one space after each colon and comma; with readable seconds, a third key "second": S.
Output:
{"hour": 2, "minute": 43}
